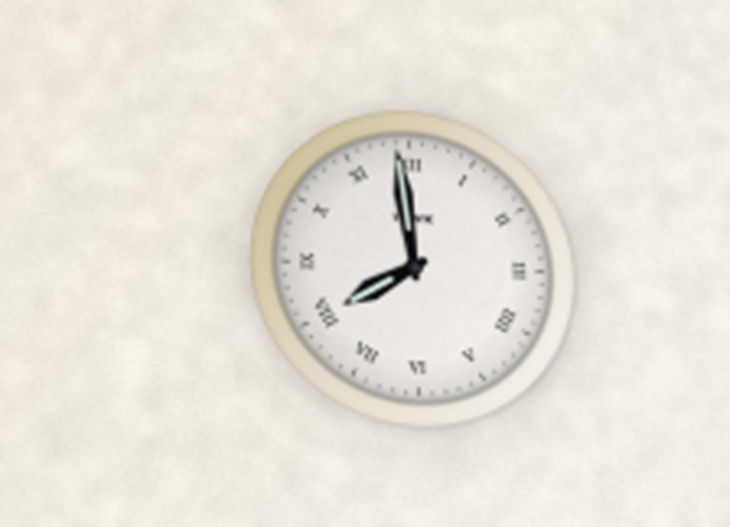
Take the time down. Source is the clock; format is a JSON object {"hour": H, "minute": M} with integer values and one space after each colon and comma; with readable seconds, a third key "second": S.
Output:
{"hour": 7, "minute": 59}
